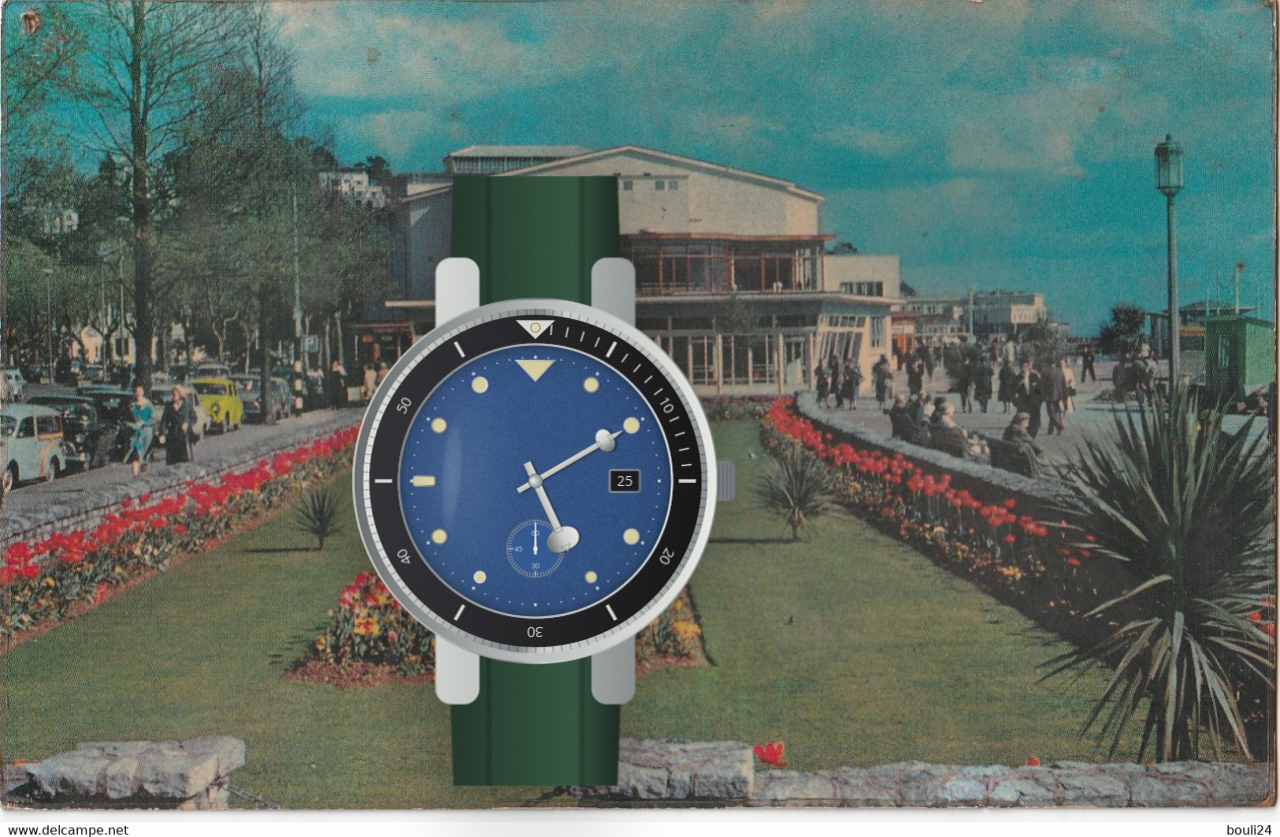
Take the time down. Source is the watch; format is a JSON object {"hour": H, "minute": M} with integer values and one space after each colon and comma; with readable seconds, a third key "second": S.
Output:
{"hour": 5, "minute": 10}
